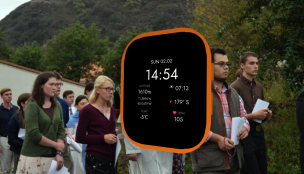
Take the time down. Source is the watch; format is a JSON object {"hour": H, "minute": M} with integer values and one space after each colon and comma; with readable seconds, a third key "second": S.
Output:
{"hour": 14, "minute": 54}
